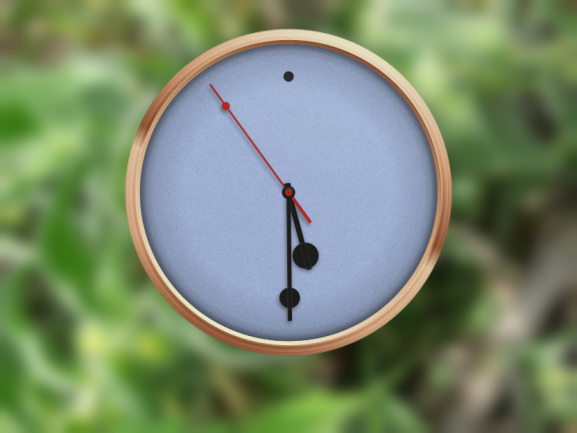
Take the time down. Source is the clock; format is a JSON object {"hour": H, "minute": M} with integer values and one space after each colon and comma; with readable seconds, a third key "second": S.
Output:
{"hour": 5, "minute": 29, "second": 54}
